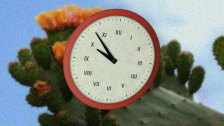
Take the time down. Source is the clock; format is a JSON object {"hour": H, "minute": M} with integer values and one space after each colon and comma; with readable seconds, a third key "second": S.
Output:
{"hour": 9, "minute": 53}
